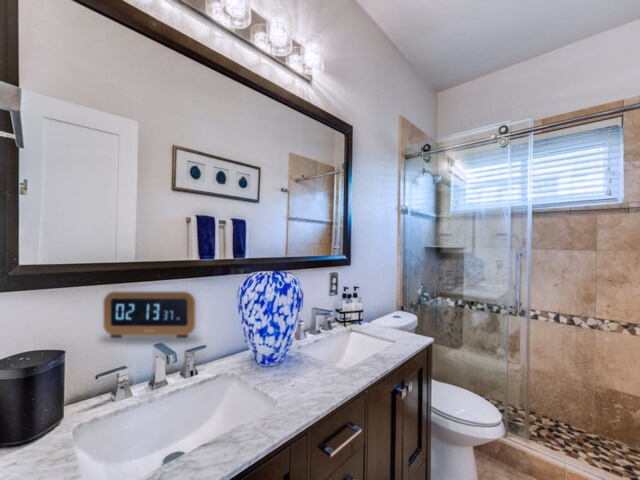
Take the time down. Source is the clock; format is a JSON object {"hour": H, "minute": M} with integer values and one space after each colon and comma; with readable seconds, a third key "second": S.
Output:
{"hour": 2, "minute": 13}
